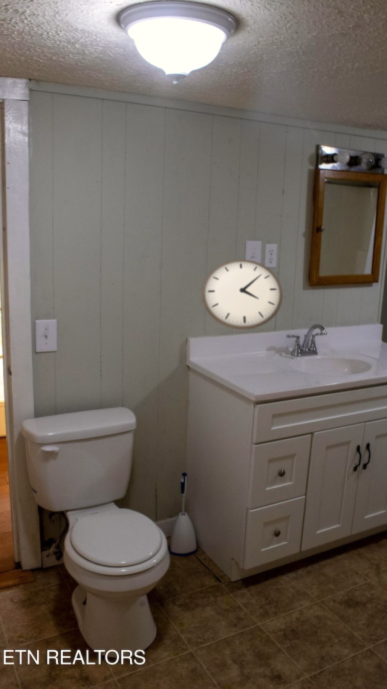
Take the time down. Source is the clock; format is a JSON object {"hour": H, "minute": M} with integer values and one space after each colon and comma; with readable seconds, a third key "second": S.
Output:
{"hour": 4, "minute": 8}
